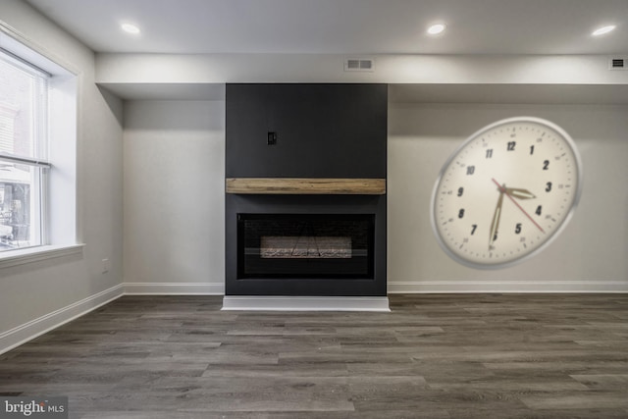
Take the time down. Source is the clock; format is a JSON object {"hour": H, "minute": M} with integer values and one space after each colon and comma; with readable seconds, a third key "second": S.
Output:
{"hour": 3, "minute": 30, "second": 22}
